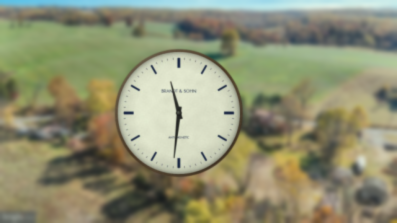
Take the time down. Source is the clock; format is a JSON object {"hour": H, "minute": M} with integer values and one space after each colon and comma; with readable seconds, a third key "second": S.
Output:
{"hour": 11, "minute": 31}
